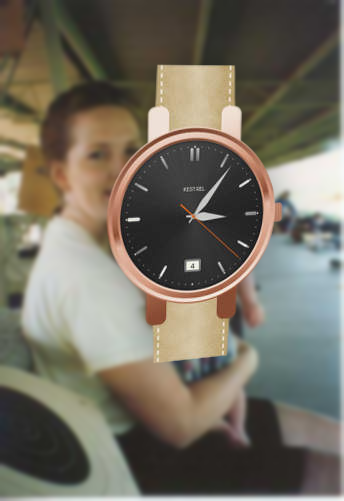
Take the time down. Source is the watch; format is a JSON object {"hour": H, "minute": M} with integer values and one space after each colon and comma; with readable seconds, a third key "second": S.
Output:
{"hour": 3, "minute": 6, "second": 22}
